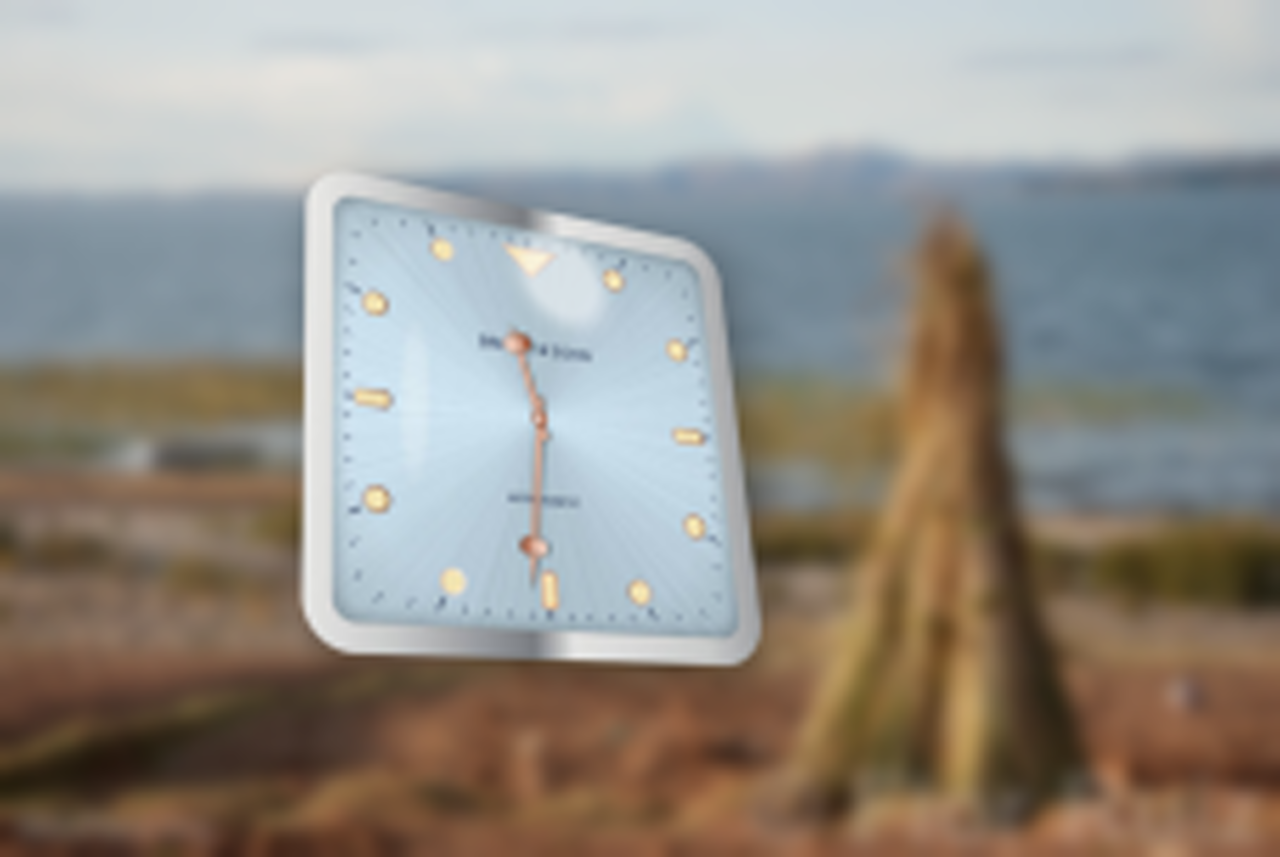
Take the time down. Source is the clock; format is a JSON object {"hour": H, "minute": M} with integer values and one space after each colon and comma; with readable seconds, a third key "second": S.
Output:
{"hour": 11, "minute": 31}
